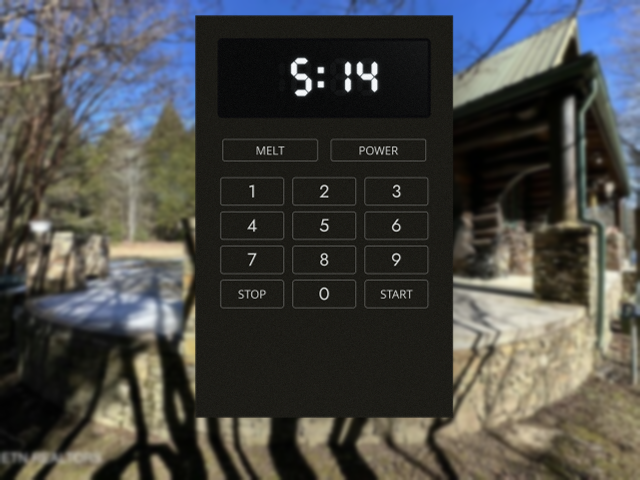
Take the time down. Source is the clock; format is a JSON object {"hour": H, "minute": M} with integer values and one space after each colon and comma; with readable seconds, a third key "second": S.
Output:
{"hour": 5, "minute": 14}
